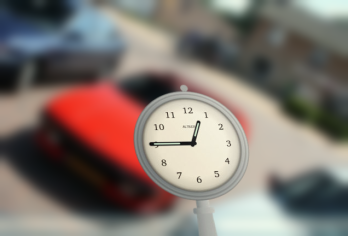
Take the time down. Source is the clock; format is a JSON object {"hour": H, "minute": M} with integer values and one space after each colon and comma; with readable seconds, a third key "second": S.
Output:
{"hour": 12, "minute": 45}
